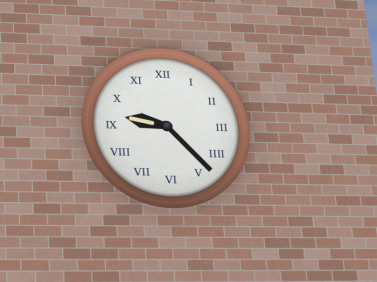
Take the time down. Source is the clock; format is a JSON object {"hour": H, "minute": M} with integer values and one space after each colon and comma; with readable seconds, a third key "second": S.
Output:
{"hour": 9, "minute": 23}
